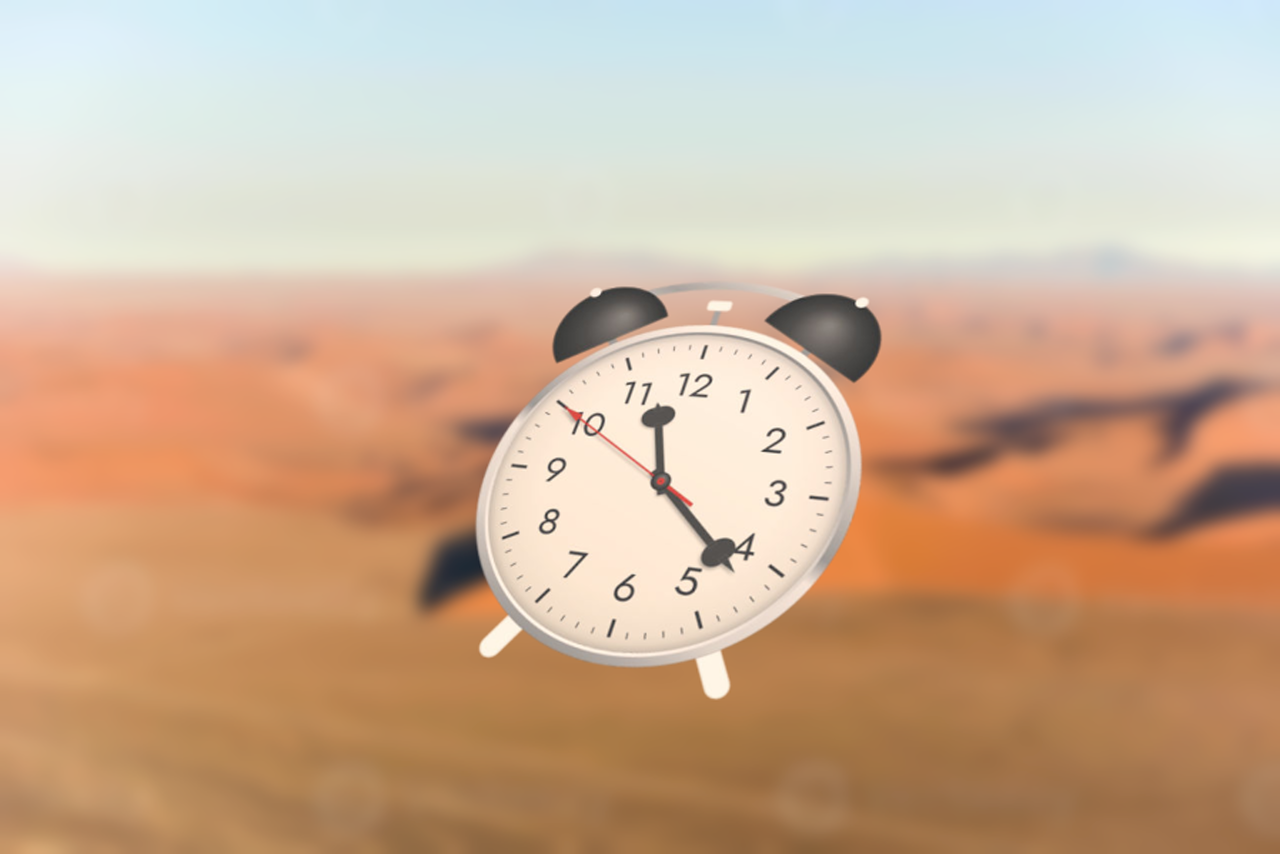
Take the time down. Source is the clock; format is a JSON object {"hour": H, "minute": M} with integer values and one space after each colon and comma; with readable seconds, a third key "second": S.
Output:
{"hour": 11, "minute": 21, "second": 50}
